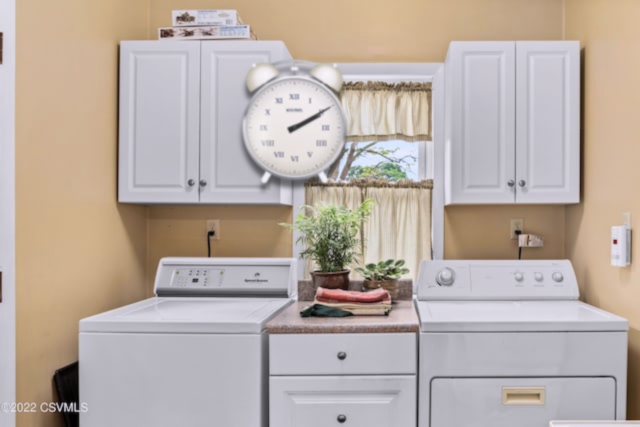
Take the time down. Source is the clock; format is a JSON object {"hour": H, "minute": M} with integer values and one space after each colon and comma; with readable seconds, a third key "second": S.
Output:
{"hour": 2, "minute": 10}
